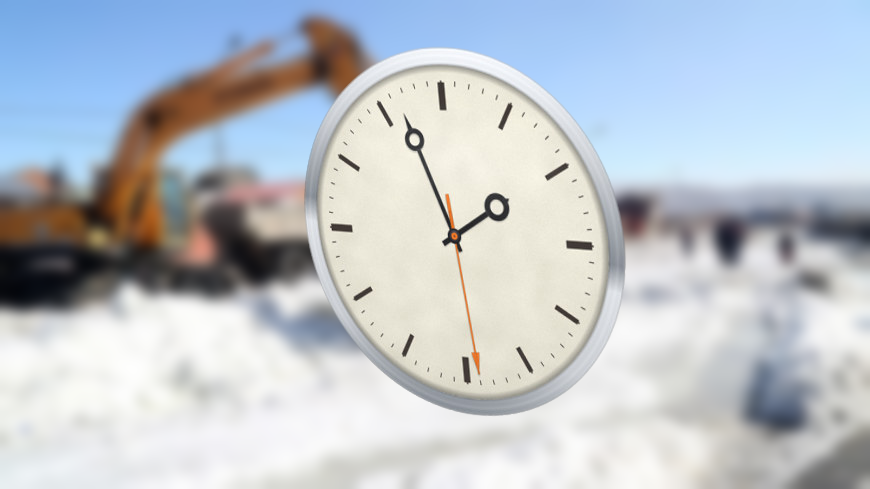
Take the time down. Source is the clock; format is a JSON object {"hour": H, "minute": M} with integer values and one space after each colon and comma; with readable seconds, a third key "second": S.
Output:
{"hour": 1, "minute": 56, "second": 29}
